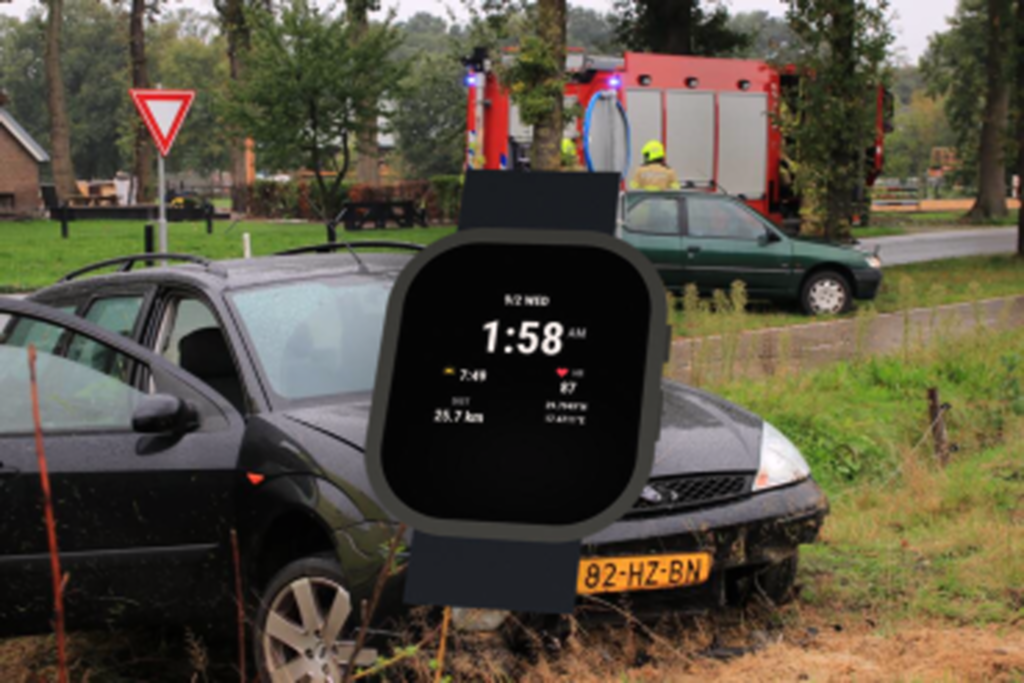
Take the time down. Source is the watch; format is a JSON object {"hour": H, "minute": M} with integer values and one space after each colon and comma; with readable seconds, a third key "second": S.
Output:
{"hour": 1, "minute": 58}
